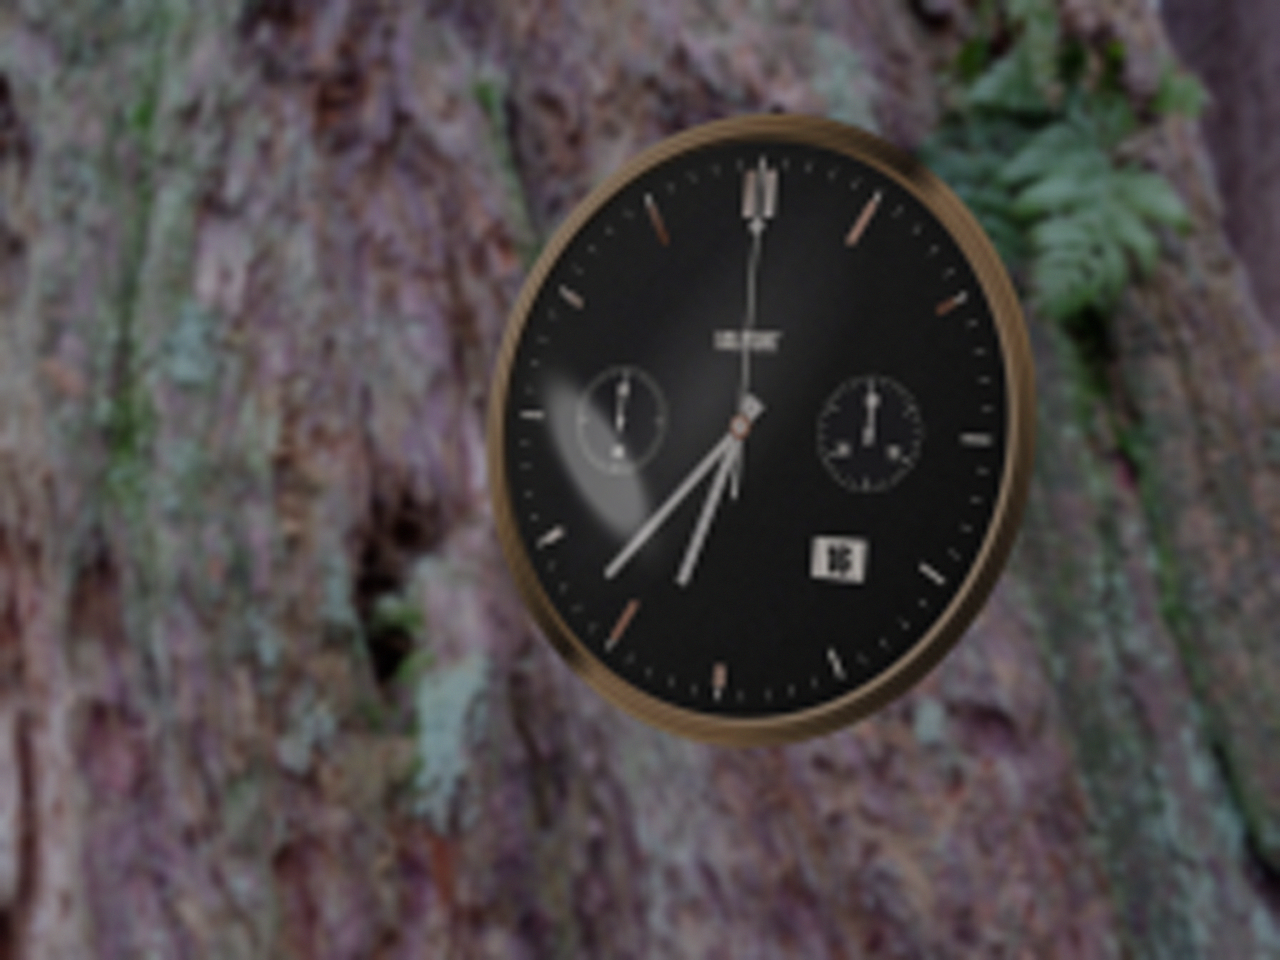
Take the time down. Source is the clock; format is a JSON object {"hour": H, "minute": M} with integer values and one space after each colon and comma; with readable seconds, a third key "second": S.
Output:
{"hour": 6, "minute": 37}
